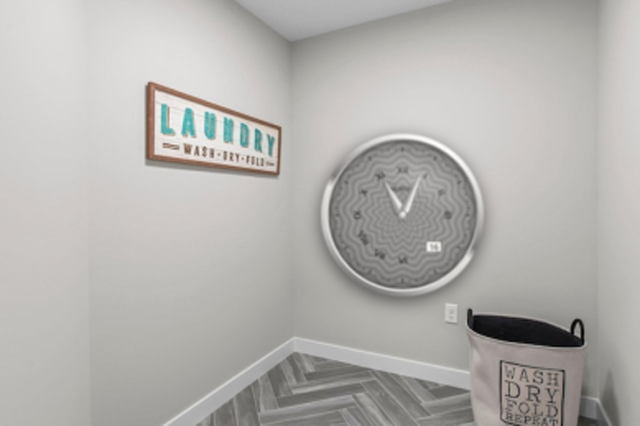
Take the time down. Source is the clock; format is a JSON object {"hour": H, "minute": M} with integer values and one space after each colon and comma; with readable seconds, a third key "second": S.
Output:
{"hour": 11, "minute": 4}
